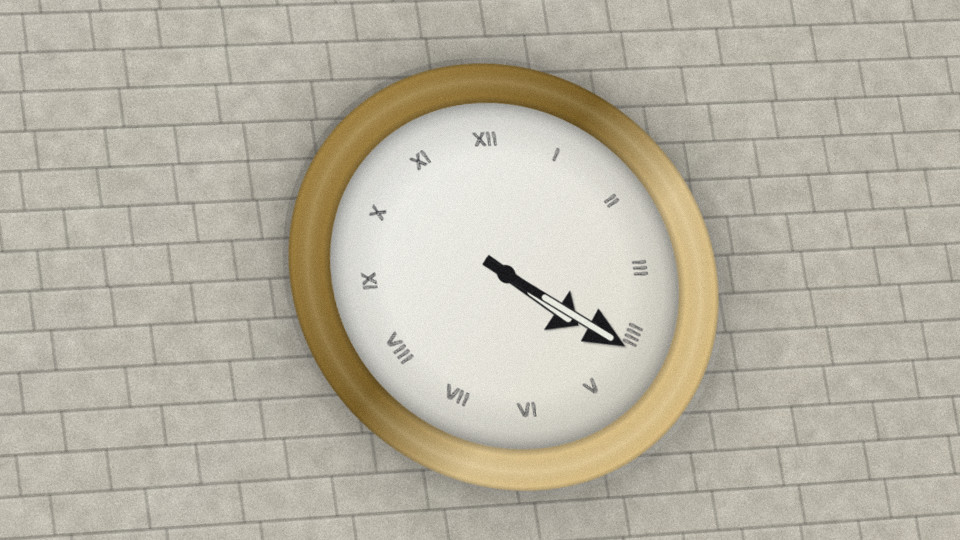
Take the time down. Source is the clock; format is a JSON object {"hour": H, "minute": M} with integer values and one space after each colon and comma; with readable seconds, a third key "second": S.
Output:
{"hour": 4, "minute": 21}
